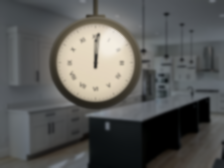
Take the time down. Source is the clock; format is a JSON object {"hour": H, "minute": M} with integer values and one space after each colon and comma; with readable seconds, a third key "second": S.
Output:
{"hour": 12, "minute": 1}
